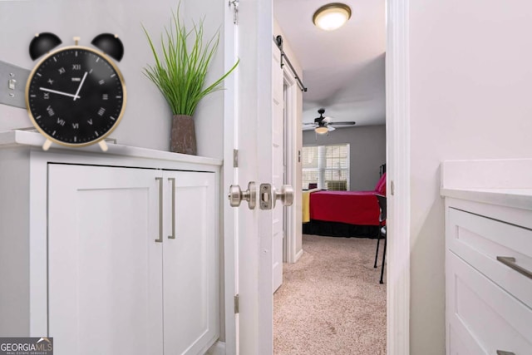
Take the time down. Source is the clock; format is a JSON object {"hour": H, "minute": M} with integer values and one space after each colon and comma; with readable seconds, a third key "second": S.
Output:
{"hour": 12, "minute": 47}
